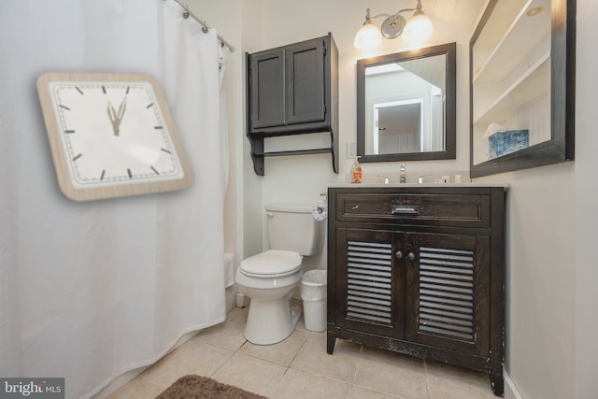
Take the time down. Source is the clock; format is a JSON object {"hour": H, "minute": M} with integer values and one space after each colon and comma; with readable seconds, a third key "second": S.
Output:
{"hour": 12, "minute": 5}
